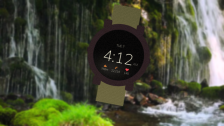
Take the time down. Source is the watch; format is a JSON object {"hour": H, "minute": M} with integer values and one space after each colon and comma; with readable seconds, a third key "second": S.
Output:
{"hour": 4, "minute": 12}
